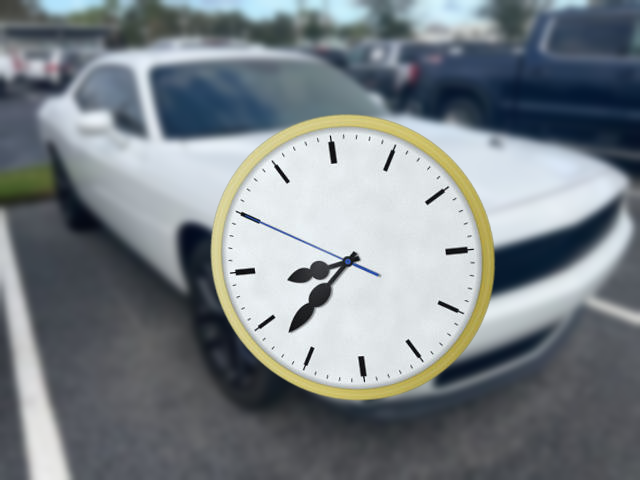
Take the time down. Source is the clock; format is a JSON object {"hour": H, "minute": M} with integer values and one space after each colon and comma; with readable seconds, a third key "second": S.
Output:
{"hour": 8, "minute": 37, "second": 50}
